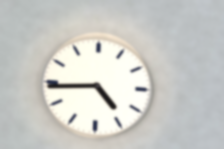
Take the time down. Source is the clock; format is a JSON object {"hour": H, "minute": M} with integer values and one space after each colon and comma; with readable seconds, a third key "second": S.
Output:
{"hour": 4, "minute": 44}
